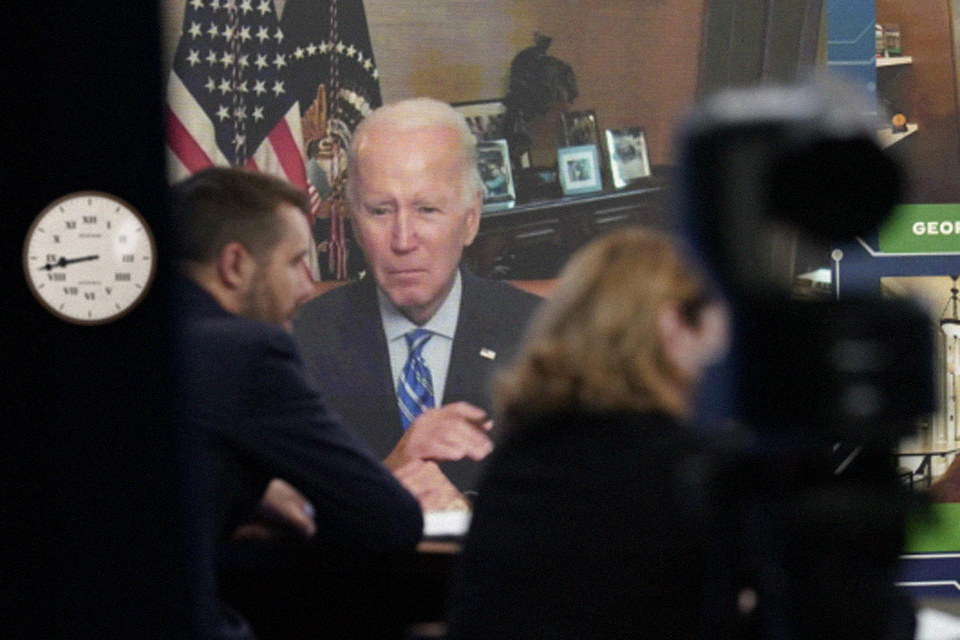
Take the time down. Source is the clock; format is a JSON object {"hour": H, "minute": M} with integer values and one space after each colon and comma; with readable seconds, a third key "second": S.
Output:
{"hour": 8, "minute": 43}
